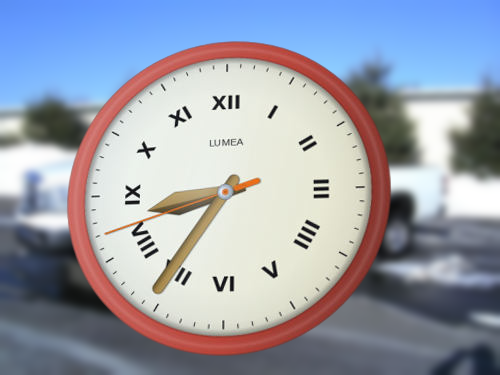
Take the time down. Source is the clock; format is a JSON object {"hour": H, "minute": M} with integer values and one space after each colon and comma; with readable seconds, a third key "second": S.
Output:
{"hour": 8, "minute": 35, "second": 42}
